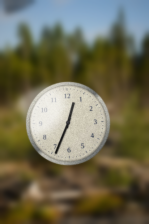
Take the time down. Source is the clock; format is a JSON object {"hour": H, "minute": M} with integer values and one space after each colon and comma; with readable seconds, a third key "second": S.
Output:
{"hour": 12, "minute": 34}
